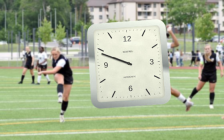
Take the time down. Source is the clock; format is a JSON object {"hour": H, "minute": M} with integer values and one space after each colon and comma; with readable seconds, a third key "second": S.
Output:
{"hour": 9, "minute": 49}
